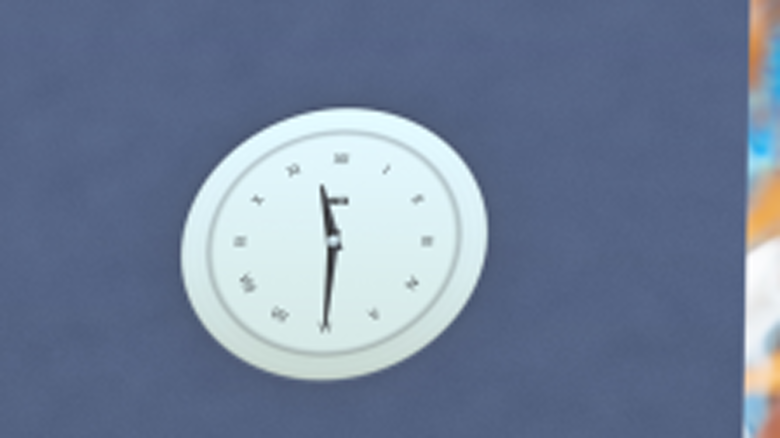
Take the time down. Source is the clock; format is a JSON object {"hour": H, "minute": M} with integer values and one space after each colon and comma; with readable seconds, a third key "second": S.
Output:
{"hour": 11, "minute": 30}
